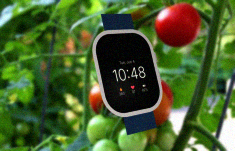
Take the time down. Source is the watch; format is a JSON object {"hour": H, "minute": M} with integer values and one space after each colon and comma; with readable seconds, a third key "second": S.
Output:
{"hour": 10, "minute": 48}
